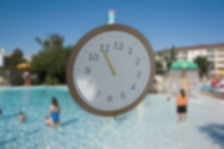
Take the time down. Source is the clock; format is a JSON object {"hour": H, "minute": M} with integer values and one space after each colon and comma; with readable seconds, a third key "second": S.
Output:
{"hour": 10, "minute": 54}
